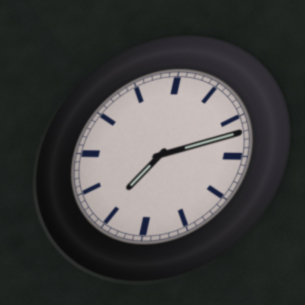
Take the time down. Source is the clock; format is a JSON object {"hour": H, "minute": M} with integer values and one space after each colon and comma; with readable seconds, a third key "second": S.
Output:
{"hour": 7, "minute": 12}
